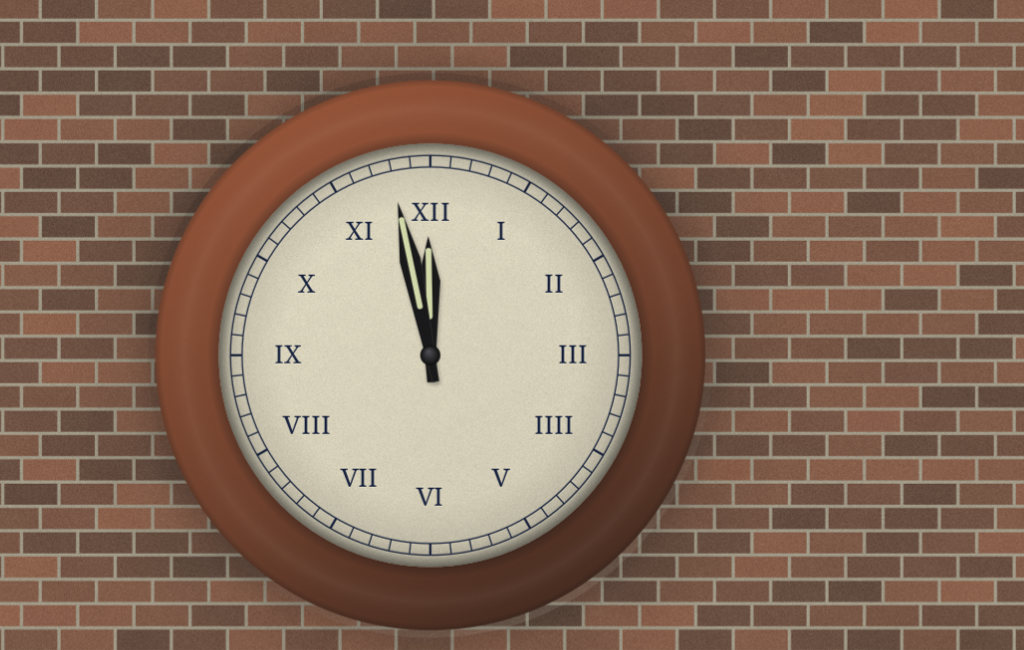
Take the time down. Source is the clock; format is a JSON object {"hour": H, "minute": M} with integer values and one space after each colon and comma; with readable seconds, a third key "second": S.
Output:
{"hour": 11, "minute": 58}
